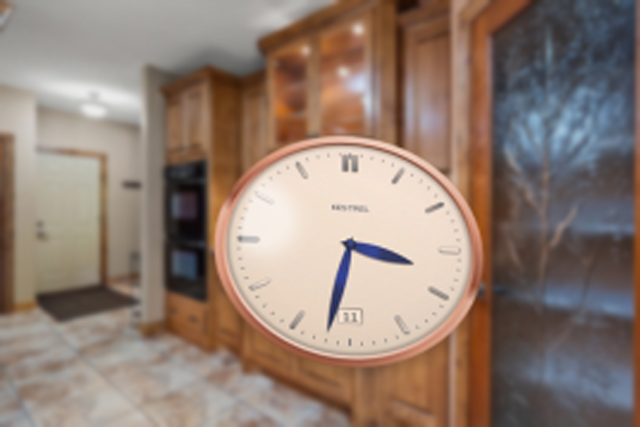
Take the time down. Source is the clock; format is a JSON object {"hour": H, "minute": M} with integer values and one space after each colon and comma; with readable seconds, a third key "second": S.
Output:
{"hour": 3, "minute": 32}
